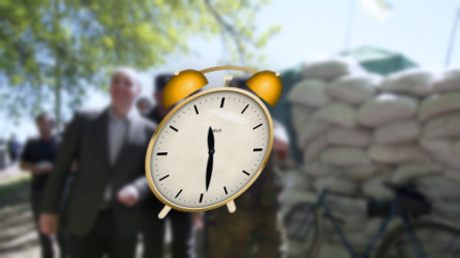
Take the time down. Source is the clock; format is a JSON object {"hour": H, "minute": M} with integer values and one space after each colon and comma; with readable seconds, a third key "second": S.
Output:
{"hour": 11, "minute": 29}
